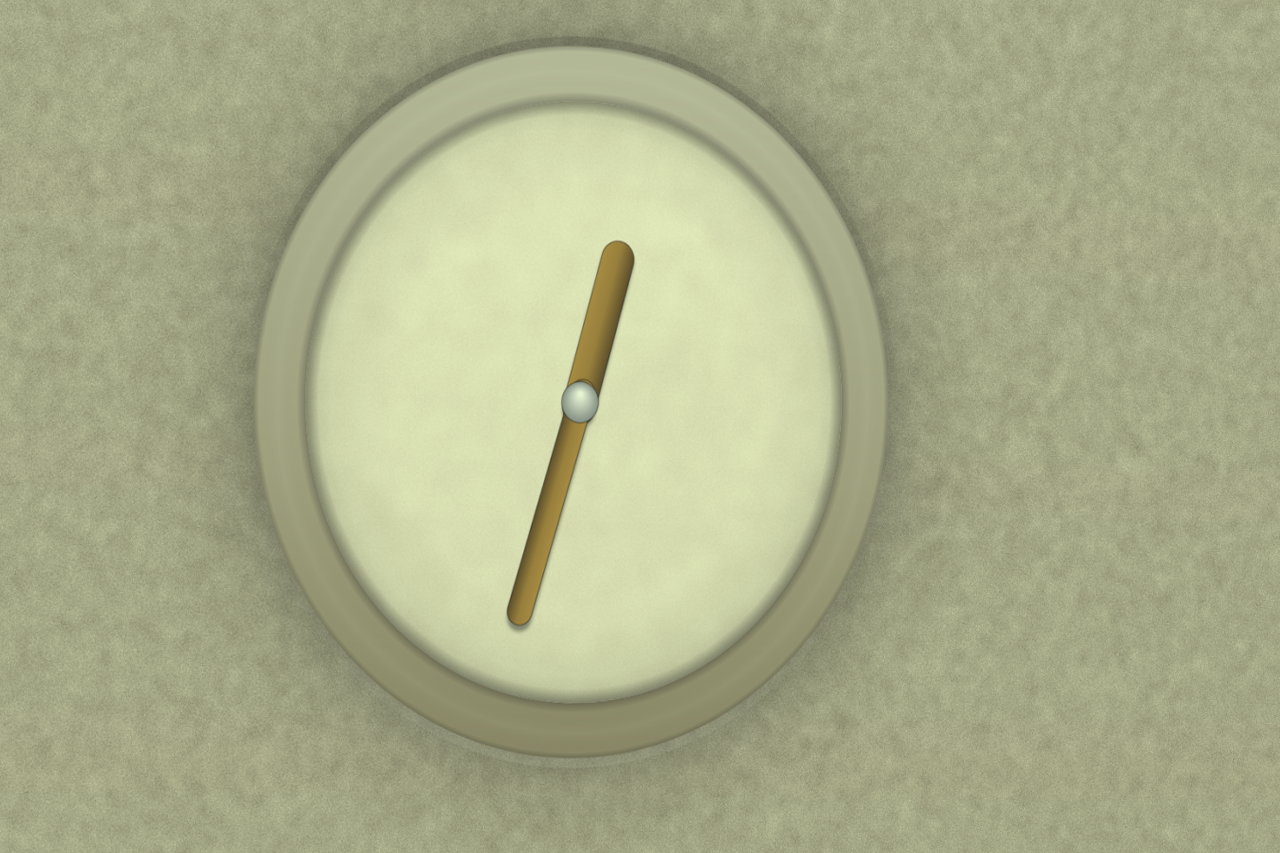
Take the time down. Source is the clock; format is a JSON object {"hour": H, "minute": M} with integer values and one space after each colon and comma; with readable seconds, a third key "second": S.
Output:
{"hour": 12, "minute": 33}
